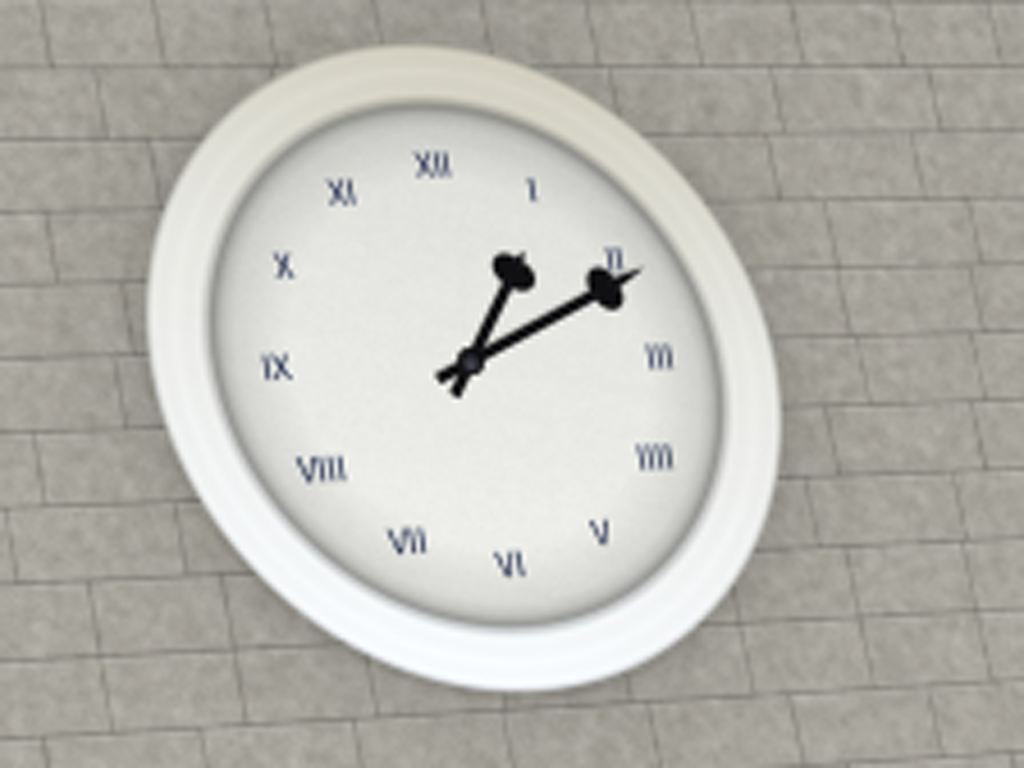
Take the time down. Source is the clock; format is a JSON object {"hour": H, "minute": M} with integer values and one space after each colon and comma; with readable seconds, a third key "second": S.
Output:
{"hour": 1, "minute": 11}
